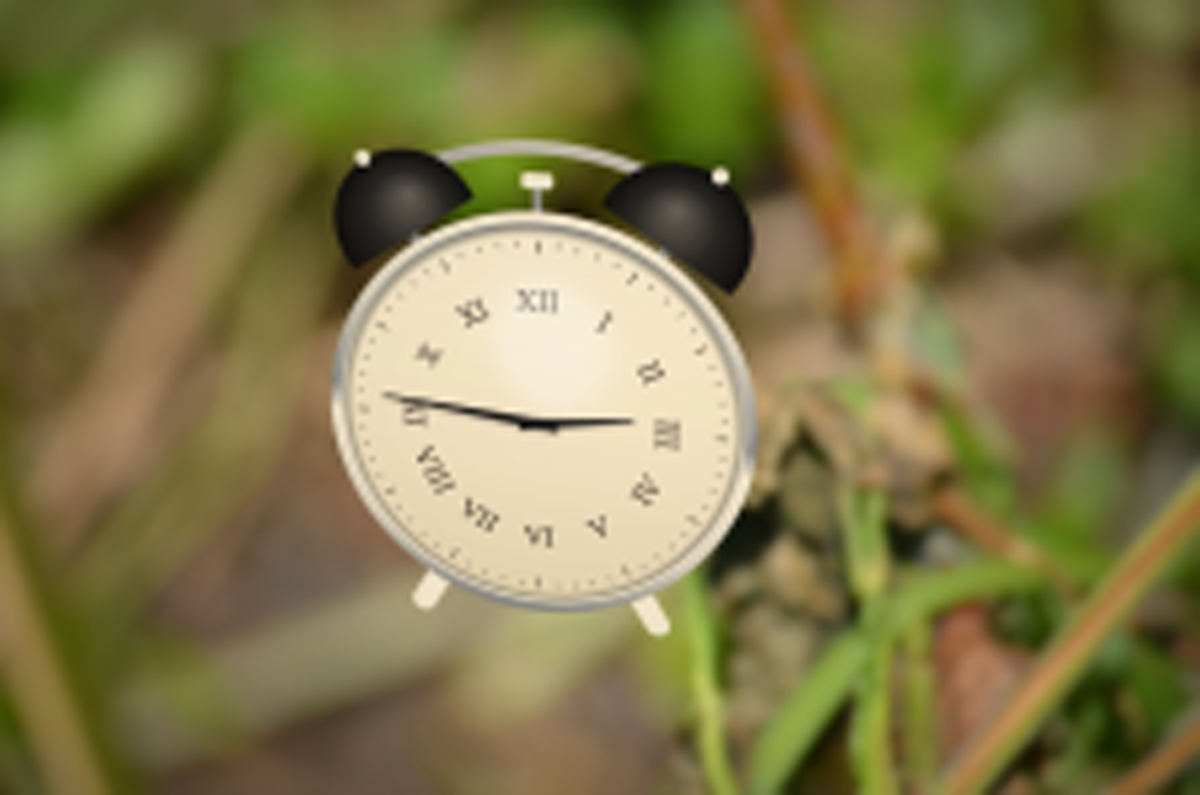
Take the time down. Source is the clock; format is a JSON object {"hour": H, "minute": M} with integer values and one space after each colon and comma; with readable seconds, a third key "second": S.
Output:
{"hour": 2, "minute": 46}
